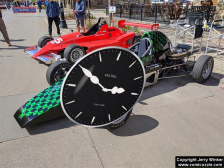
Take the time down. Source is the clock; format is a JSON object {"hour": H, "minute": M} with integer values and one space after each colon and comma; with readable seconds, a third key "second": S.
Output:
{"hour": 2, "minute": 50}
